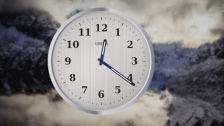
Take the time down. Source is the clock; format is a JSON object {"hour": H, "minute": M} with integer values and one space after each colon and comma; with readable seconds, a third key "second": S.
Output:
{"hour": 12, "minute": 21}
